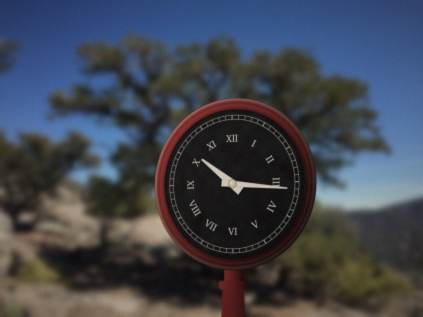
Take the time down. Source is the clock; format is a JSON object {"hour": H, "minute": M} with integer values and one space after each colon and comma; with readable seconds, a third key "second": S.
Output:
{"hour": 10, "minute": 16}
